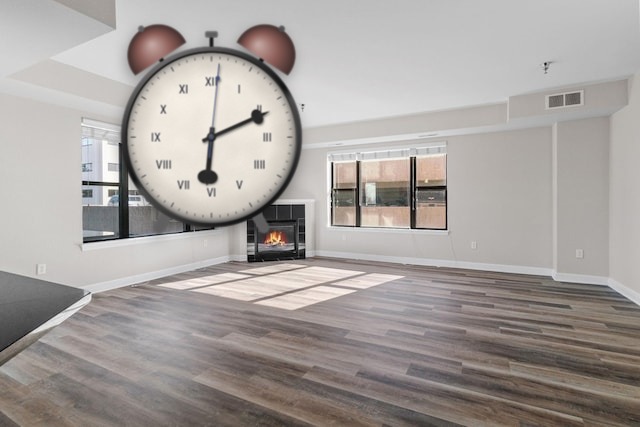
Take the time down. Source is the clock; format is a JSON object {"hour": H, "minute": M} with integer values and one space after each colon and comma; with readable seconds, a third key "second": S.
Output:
{"hour": 6, "minute": 11, "second": 1}
